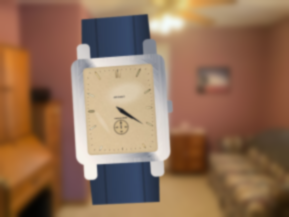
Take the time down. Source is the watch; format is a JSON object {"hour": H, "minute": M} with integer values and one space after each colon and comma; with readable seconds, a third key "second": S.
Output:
{"hour": 4, "minute": 21}
